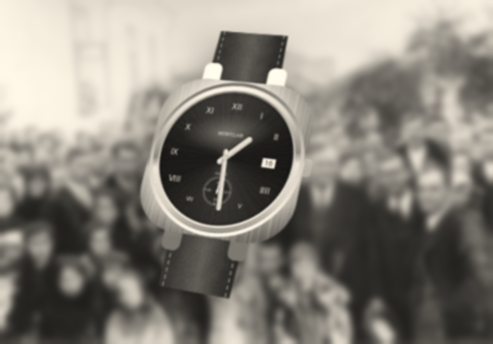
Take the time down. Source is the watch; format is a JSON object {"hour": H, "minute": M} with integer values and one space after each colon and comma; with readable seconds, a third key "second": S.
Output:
{"hour": 1, "minute": 29}
